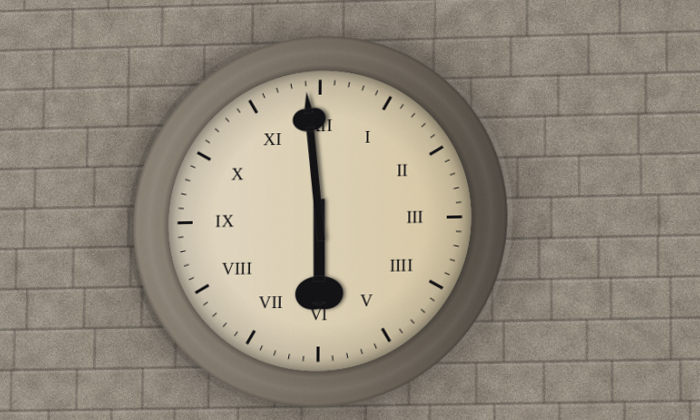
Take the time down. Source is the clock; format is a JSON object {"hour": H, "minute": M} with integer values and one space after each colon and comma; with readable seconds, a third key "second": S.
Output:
{"hour": 5, "minute": 59}
